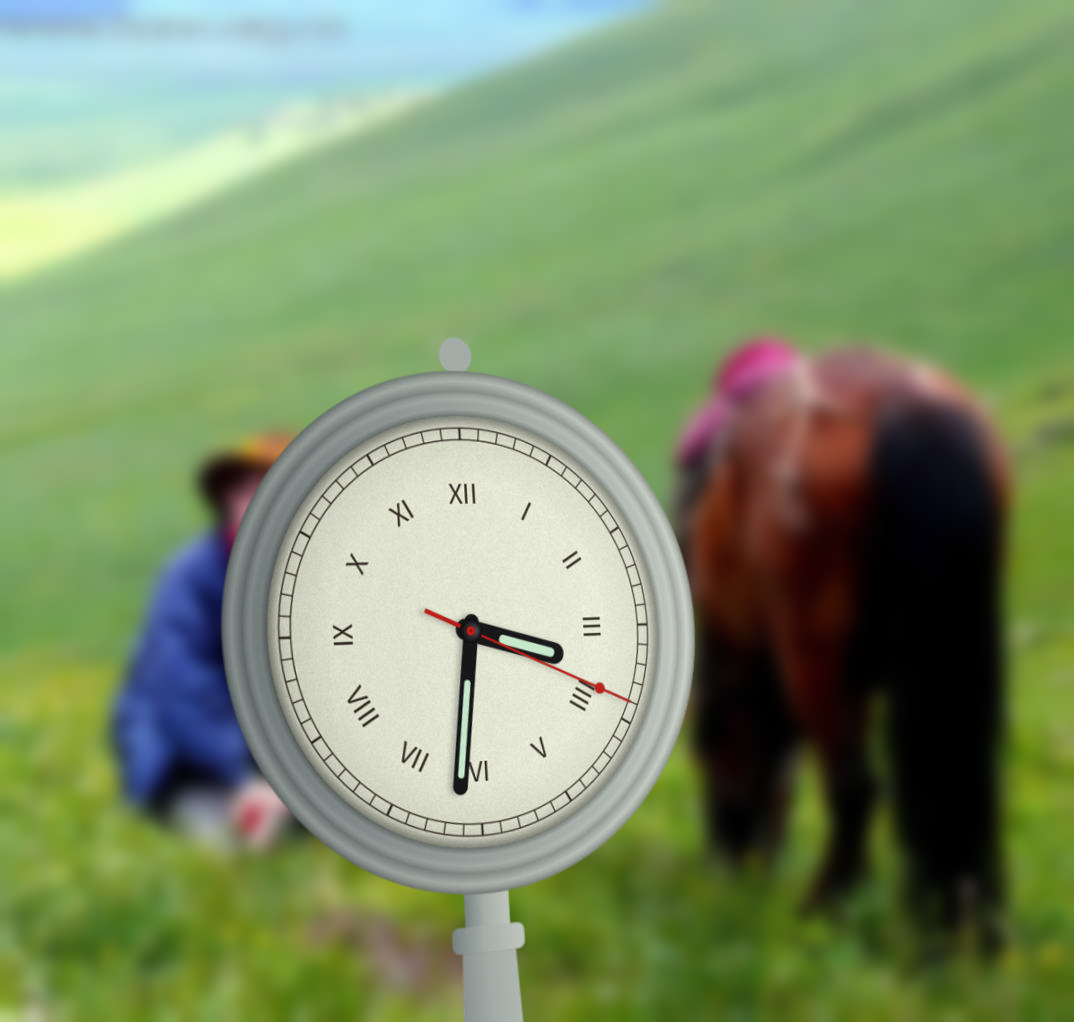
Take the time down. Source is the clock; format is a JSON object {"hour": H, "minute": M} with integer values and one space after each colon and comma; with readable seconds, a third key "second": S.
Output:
{"hour": 3, "minute": 31, "second": 19}
